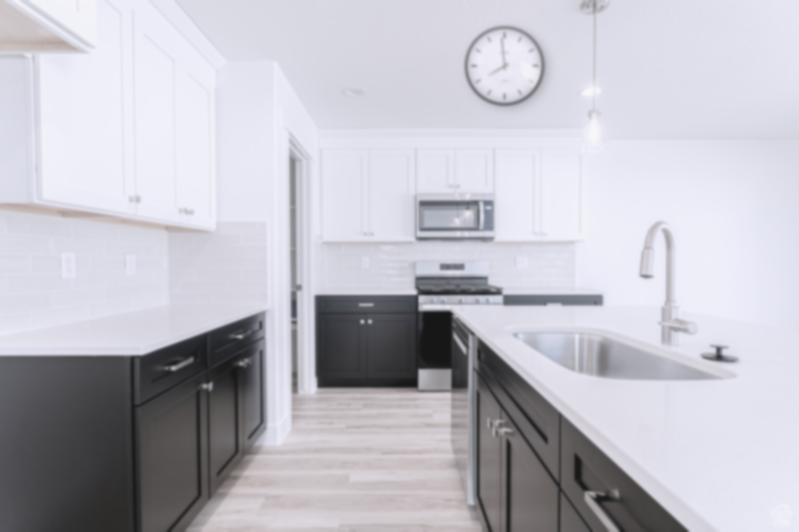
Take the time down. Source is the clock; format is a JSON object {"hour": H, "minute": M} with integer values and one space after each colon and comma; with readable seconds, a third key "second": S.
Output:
{"hour": 7, "minute": 59}
